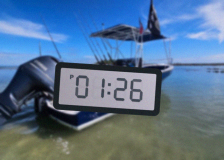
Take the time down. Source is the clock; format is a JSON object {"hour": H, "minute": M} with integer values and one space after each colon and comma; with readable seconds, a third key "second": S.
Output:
{"hour": 1, "minute": 26}
